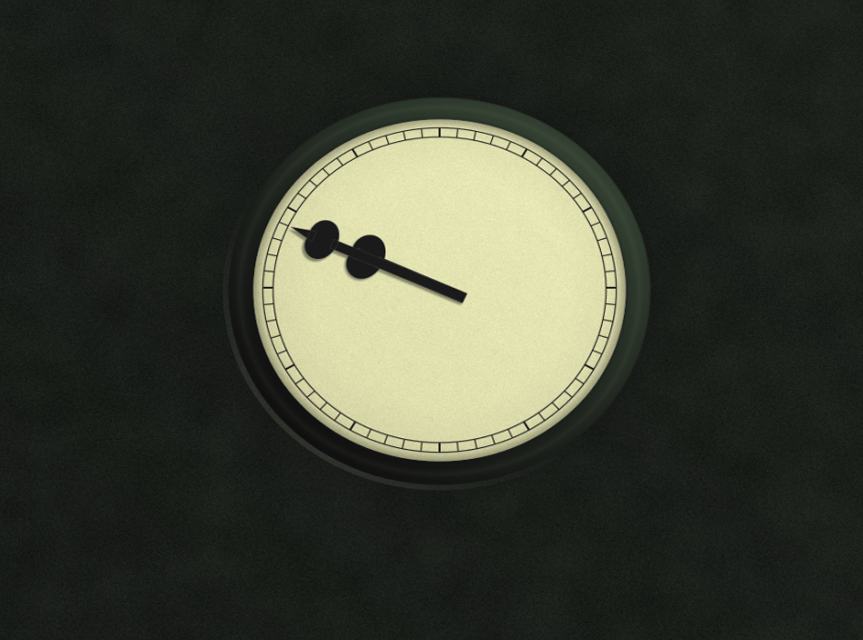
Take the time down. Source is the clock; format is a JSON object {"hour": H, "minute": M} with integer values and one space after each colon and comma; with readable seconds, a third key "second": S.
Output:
{"hour": 9, "minute": 49}
